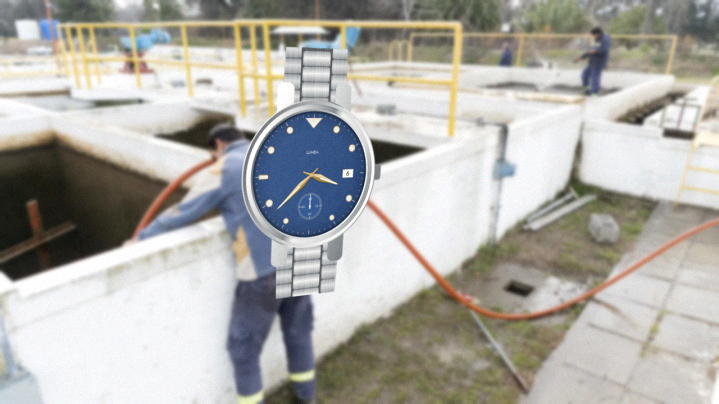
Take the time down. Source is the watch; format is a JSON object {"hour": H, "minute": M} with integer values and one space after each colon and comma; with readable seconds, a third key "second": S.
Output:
{"hour": 3, "minute": 38}
